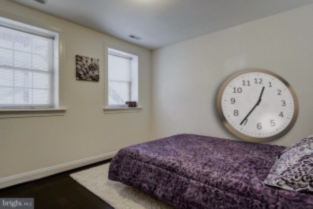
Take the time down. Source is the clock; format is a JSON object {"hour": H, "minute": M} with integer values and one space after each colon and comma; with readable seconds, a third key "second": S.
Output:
{"hour": 12, "minute": 36}
